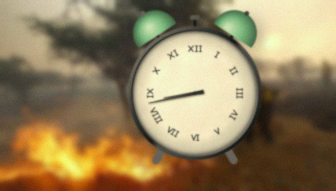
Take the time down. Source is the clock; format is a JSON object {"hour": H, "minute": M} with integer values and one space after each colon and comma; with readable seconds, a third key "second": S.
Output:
{"hour": 8, "minute": 43}
